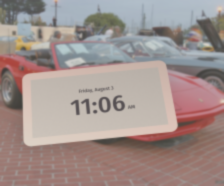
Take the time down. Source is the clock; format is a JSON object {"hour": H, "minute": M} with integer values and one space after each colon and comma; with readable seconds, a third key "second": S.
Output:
{"hour": 11, "minute": 6}
